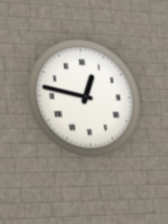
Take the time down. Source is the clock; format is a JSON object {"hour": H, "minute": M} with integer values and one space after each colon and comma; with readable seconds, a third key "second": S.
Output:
{"hour": 12, "minute": 47}
